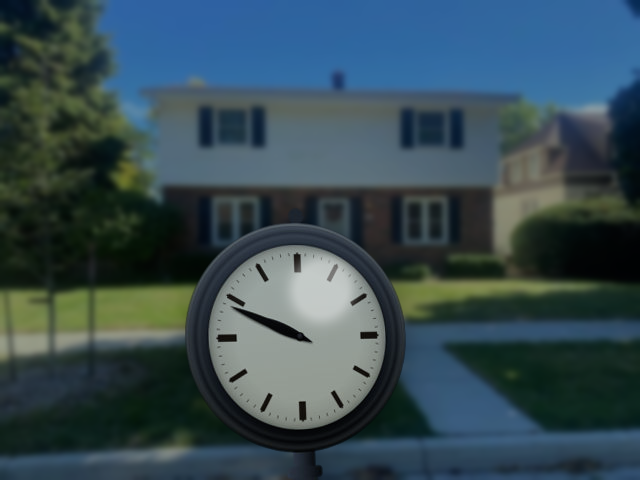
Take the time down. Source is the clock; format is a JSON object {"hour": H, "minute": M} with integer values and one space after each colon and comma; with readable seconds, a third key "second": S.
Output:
{"hour": 9, "minute": 49}
